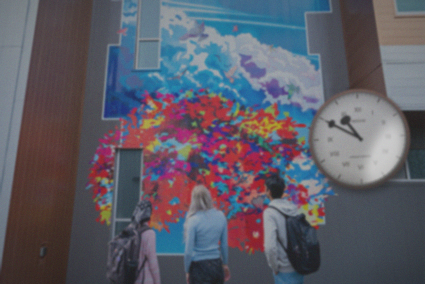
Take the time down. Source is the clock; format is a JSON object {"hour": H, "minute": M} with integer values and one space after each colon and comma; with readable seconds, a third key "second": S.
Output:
{"hour": 10, "minute": 50}
